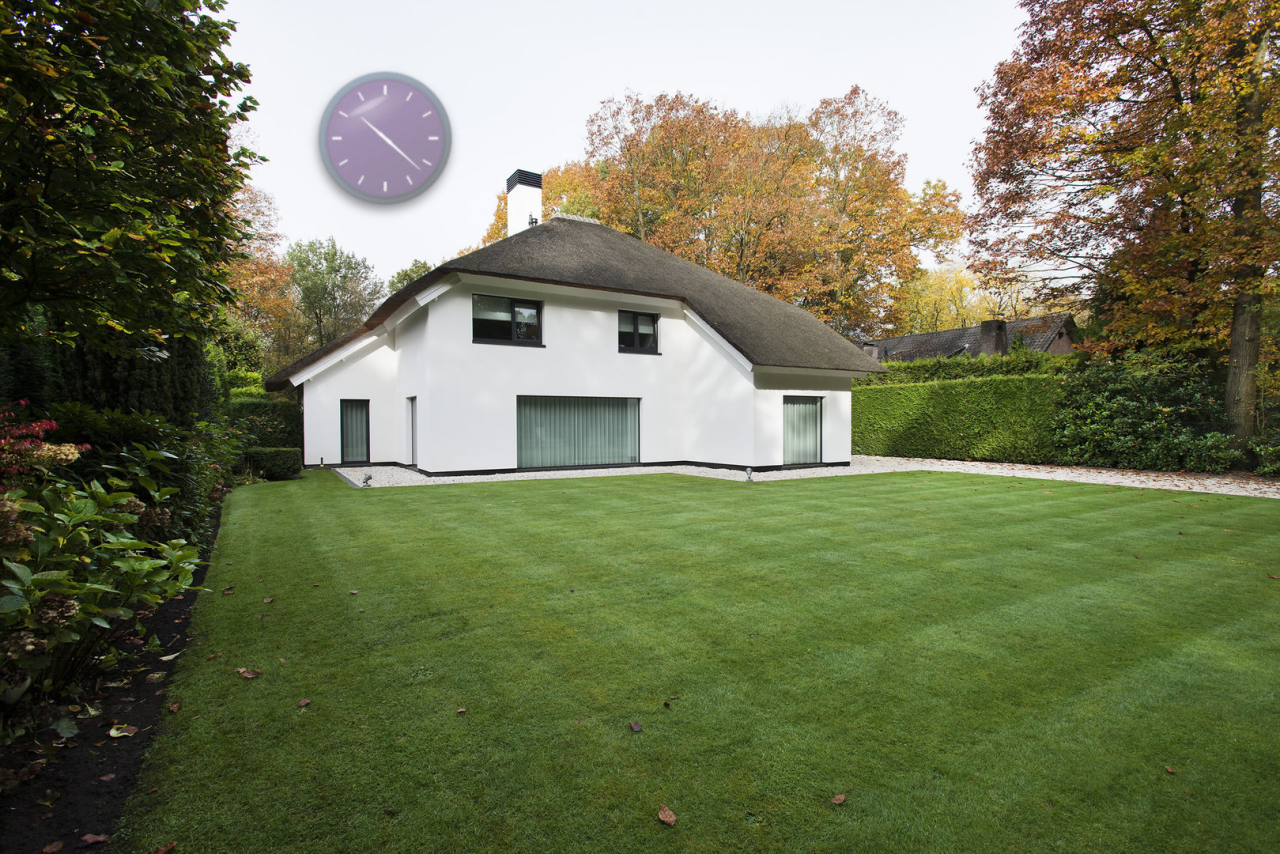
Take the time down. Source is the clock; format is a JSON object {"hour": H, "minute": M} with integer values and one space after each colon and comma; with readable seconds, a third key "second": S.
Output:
{"hour": 10, "minute": 22}
